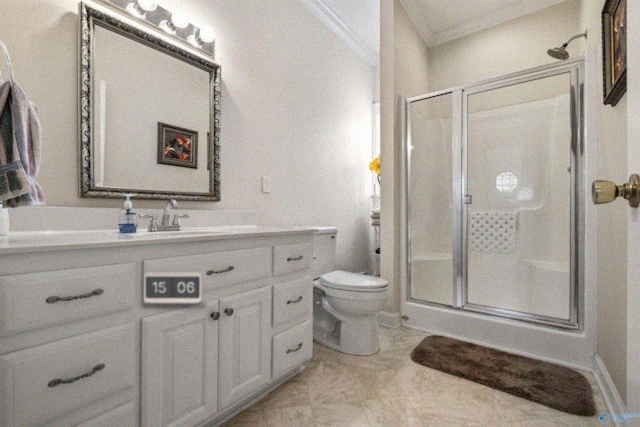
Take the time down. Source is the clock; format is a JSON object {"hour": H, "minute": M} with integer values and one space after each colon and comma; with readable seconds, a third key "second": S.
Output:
{"hour": 15, "minute": 6}
